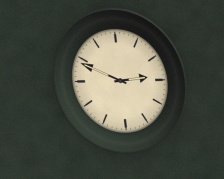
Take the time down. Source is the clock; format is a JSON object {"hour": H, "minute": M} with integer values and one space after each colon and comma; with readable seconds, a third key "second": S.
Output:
{"hour": 2, "minute": 49}
